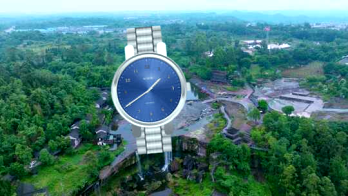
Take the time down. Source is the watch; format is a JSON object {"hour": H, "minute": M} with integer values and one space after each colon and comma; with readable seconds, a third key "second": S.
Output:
{"hour": 1, "minute": 40}
